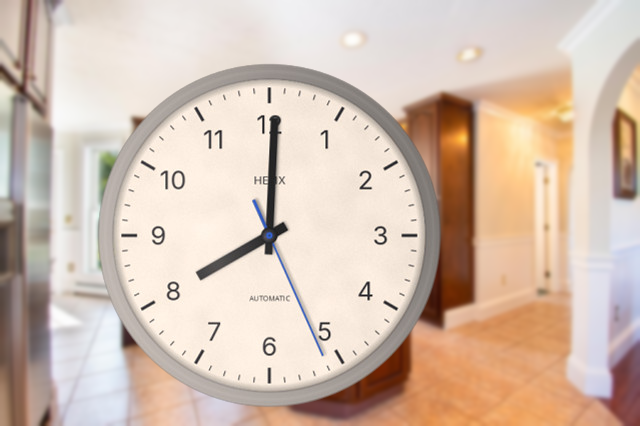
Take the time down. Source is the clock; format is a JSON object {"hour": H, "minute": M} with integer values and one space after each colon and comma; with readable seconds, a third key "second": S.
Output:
{"hour": 8, "minute": 0, "second": 26}
